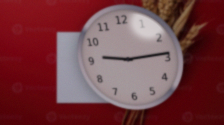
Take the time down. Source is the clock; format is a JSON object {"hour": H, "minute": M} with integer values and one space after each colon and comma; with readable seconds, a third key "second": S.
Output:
{"hour": 9, "minute": 14}
